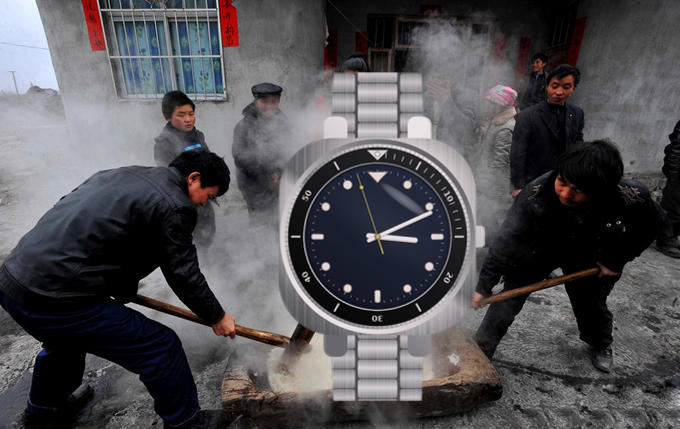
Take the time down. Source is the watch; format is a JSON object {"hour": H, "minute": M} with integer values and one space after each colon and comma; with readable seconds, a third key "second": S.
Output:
{"hour": 3, "minute": 10, "second": 57}
